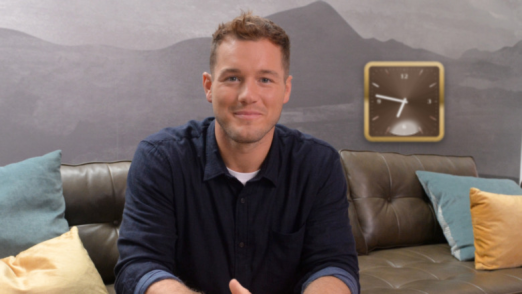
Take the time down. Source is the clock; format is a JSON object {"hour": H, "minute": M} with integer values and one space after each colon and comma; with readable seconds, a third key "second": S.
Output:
{"hour": 6, "minute": 47}
